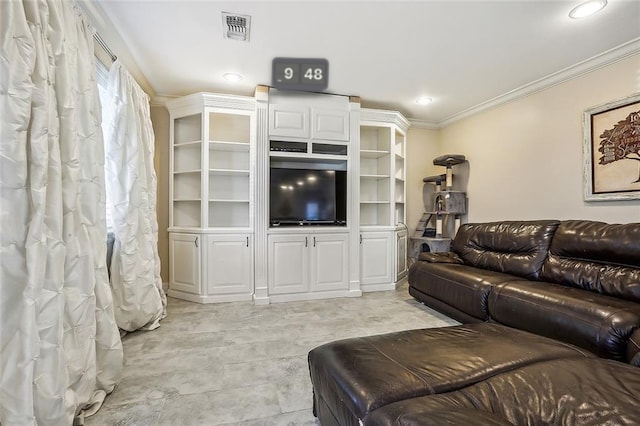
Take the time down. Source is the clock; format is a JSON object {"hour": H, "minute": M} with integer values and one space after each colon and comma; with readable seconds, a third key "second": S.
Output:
{"hour": 9, "minute": 48}
